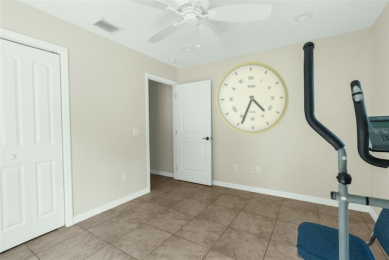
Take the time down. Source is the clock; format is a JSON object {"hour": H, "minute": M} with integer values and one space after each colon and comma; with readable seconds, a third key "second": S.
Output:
{"hour": 4, "minute": 34}
